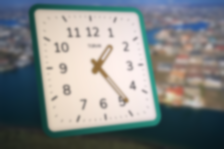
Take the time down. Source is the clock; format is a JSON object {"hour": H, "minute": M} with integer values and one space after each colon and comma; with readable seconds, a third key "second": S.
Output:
{"hour": 1, "minute": 24}
